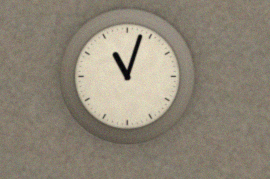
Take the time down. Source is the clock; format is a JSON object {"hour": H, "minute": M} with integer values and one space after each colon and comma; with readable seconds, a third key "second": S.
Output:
{"hour": 11, "minute": 3}
